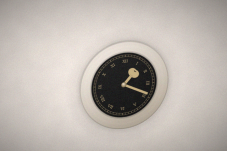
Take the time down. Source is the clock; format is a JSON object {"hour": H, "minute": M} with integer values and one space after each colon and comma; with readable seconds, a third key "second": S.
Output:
{"hour": 1, "minute": 19}
